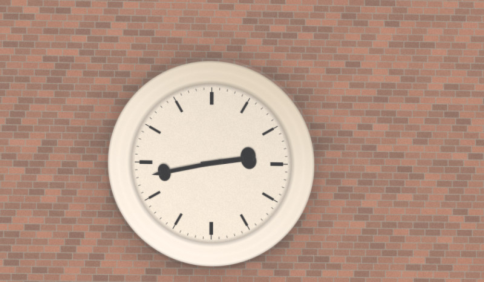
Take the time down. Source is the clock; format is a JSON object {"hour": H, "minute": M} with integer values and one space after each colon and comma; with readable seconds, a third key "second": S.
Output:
{"hour": 2, "minute": 43}
